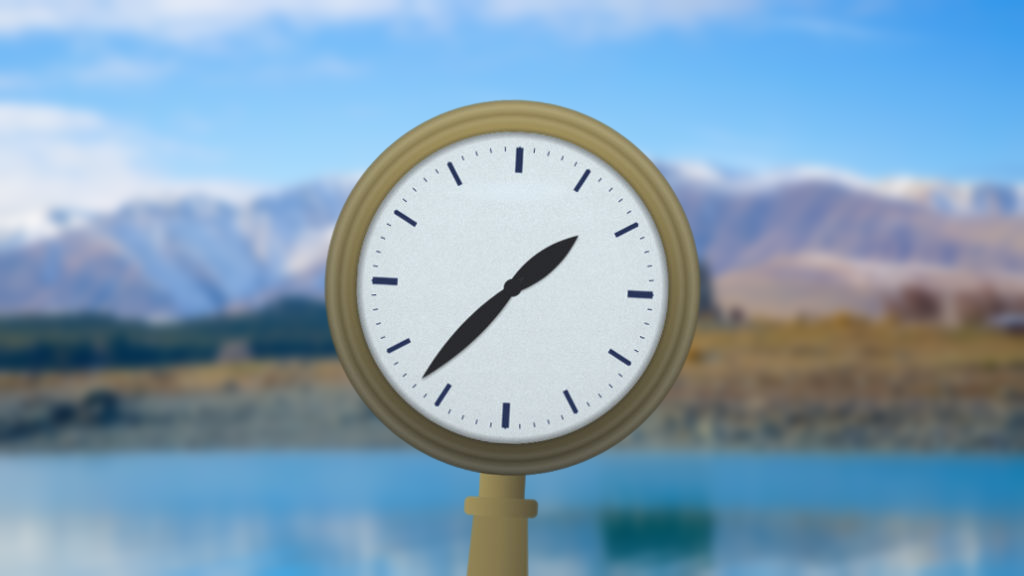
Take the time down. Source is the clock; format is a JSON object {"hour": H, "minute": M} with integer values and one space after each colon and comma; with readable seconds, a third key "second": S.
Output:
{"hour": 1, "minute": 37}
